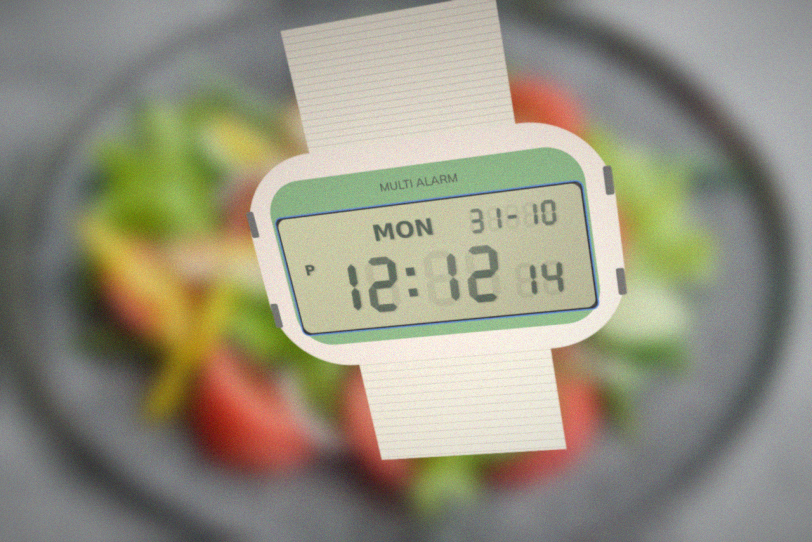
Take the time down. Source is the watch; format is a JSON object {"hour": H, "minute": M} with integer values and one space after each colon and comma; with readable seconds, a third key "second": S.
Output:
{"hour": 12, "minute": 12, "second": 14}
